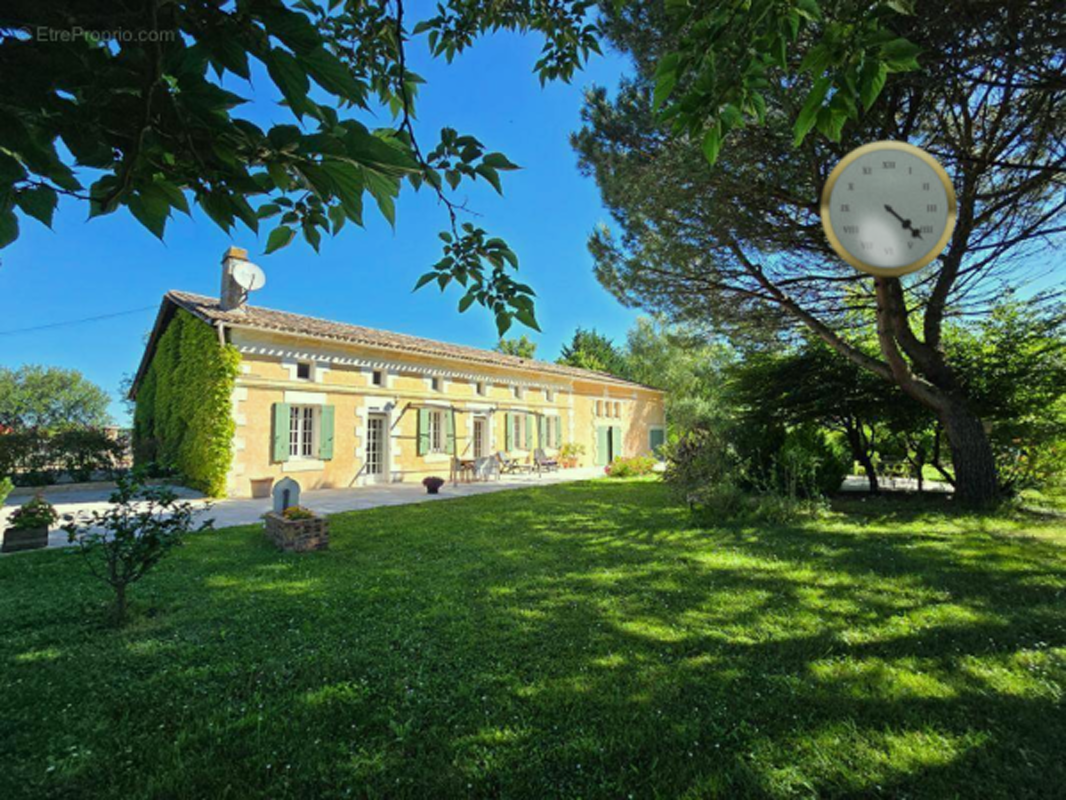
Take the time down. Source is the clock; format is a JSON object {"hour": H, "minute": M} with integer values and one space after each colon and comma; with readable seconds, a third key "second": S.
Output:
{"hour": 4, "minute": 22}
